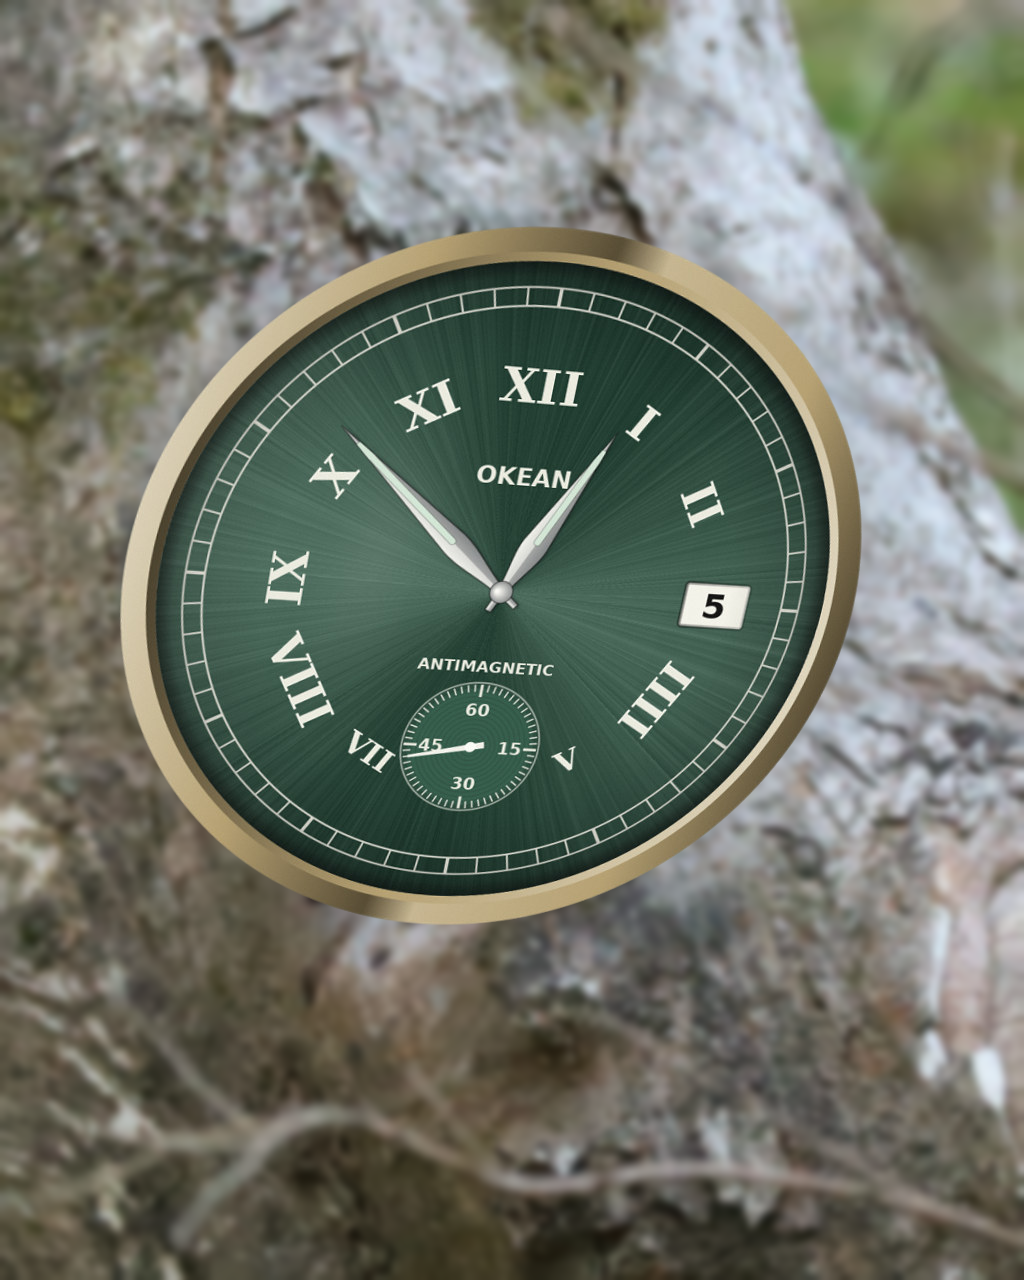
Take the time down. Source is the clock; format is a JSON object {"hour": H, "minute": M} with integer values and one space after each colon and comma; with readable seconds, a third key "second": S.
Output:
{"hour": 12, "minute": 51, "second": 43}
